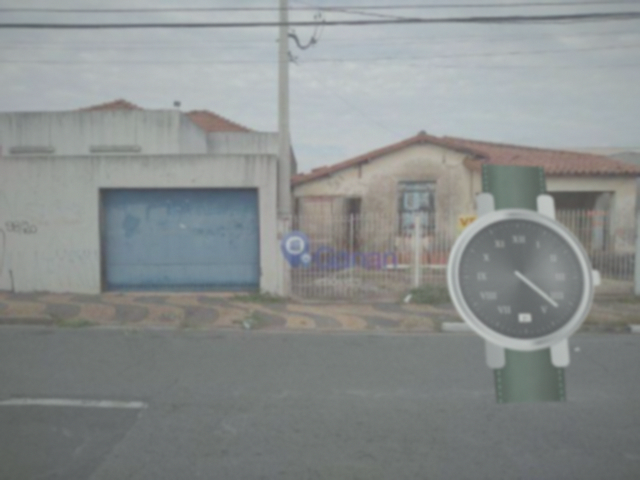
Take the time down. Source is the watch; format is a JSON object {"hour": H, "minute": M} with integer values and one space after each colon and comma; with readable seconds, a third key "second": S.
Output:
{"hour": 4, "minute": 22}
